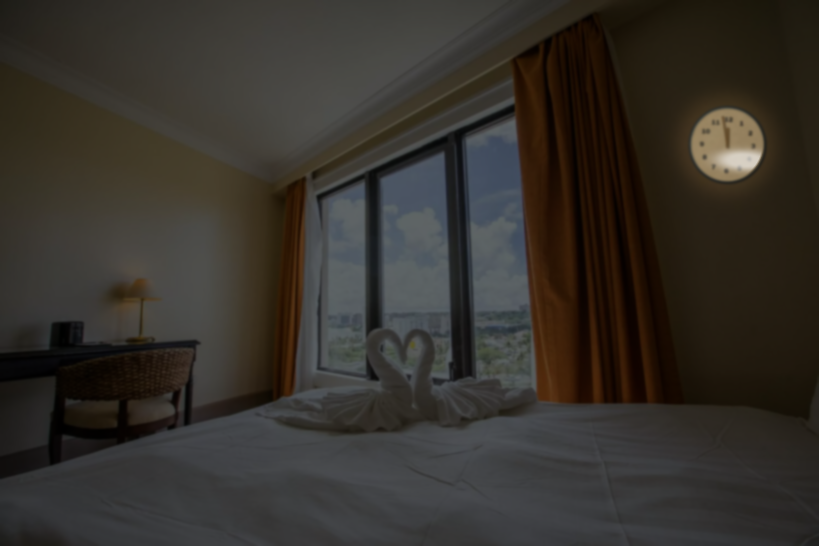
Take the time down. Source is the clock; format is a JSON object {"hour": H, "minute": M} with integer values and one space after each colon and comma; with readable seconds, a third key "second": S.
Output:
{"hour": 11, "minute": 58}
